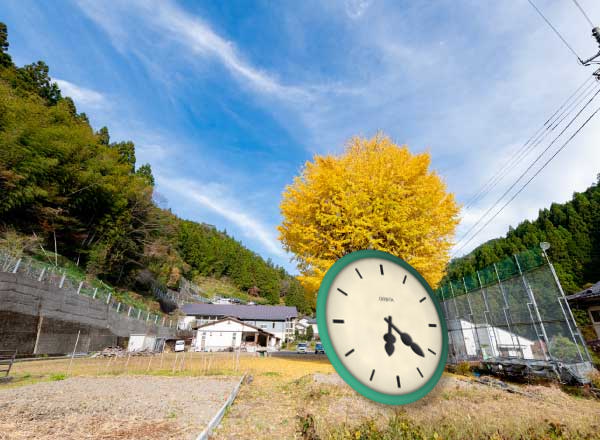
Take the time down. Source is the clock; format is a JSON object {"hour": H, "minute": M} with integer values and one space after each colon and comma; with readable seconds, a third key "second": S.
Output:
{"hour": 6, "minute": 22}
